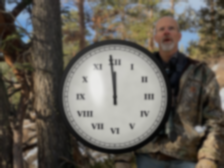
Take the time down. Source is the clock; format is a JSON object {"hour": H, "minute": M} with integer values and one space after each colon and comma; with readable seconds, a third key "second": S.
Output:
{"hour": 11, "minute": 59}
